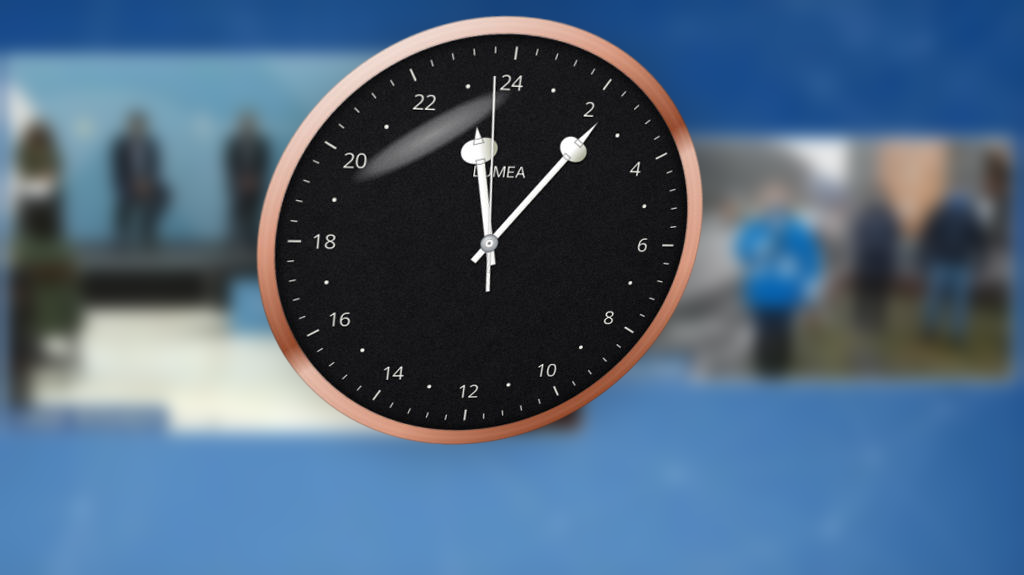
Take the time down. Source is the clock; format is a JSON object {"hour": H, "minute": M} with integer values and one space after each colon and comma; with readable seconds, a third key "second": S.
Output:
{"hour": 23, "minute": 5, "second": 59}
